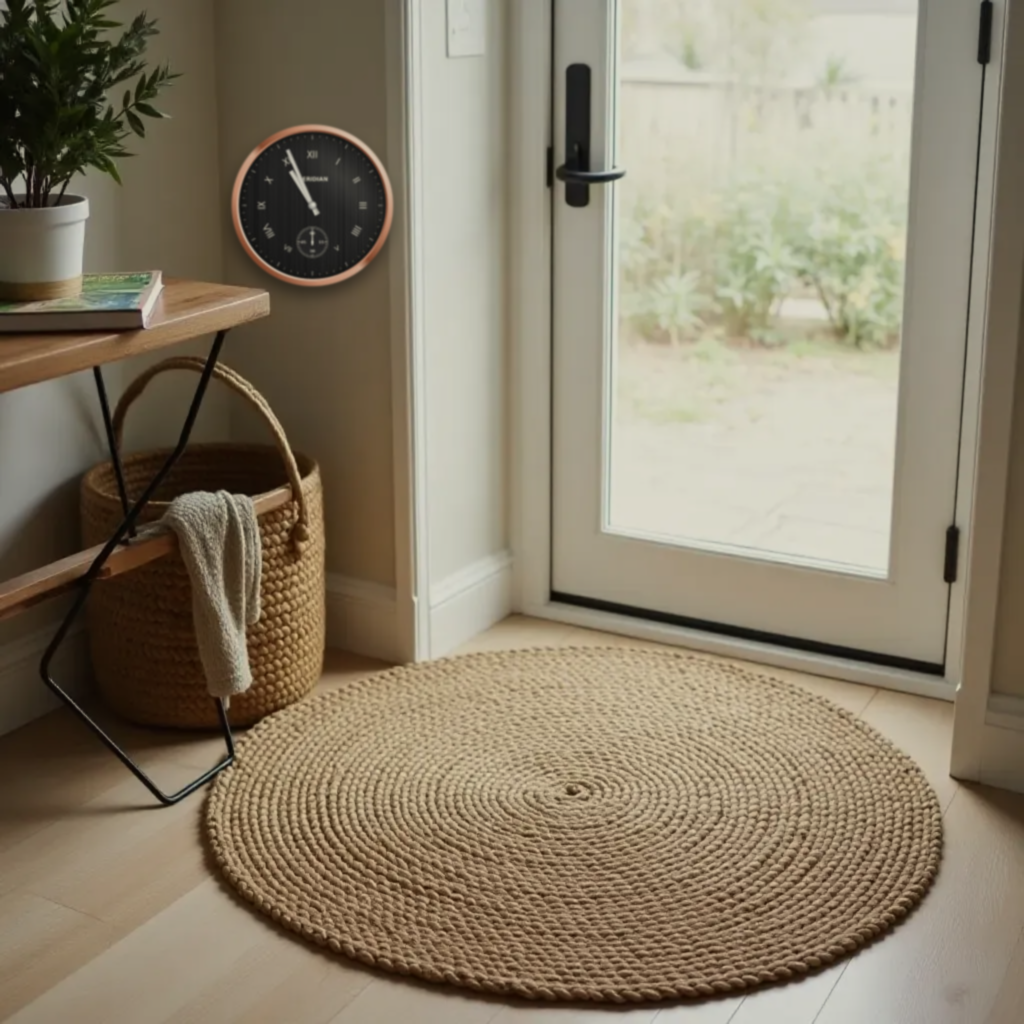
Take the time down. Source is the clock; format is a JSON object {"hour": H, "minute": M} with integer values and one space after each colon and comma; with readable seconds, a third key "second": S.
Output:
{"hour": 10, "minute": 56}
